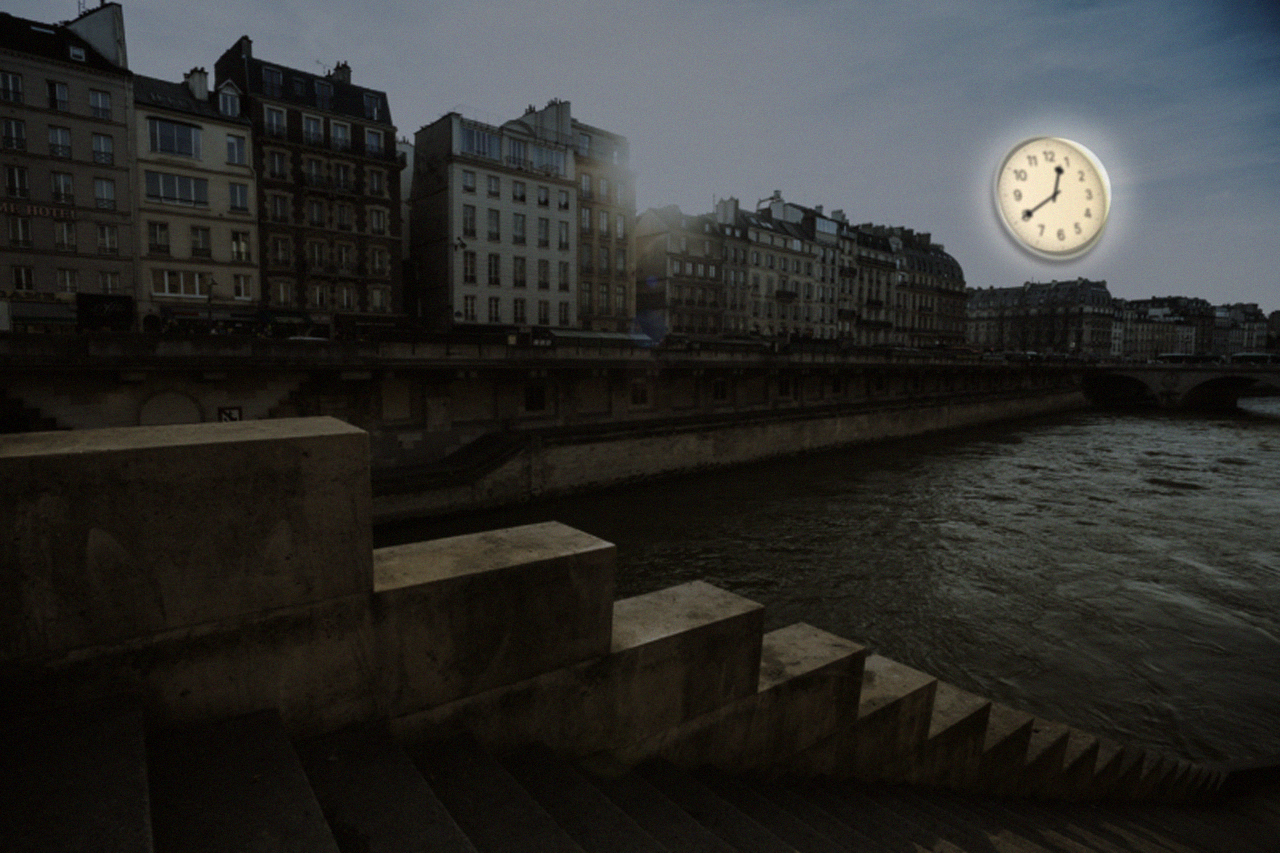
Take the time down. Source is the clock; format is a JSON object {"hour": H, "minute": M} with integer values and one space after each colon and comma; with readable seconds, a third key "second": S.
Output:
{"hour": 12, "minute": 40}
